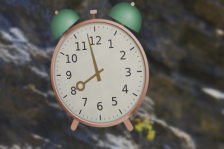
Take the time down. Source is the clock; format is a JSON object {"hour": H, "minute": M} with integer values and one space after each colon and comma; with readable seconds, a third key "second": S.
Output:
{"hour": 7, "minute": 58}
